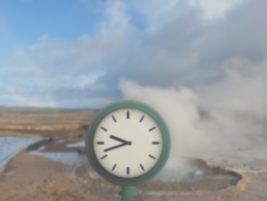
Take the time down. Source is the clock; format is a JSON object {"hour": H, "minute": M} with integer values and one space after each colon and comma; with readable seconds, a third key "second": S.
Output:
{"hour": 9, "minute": 42}
